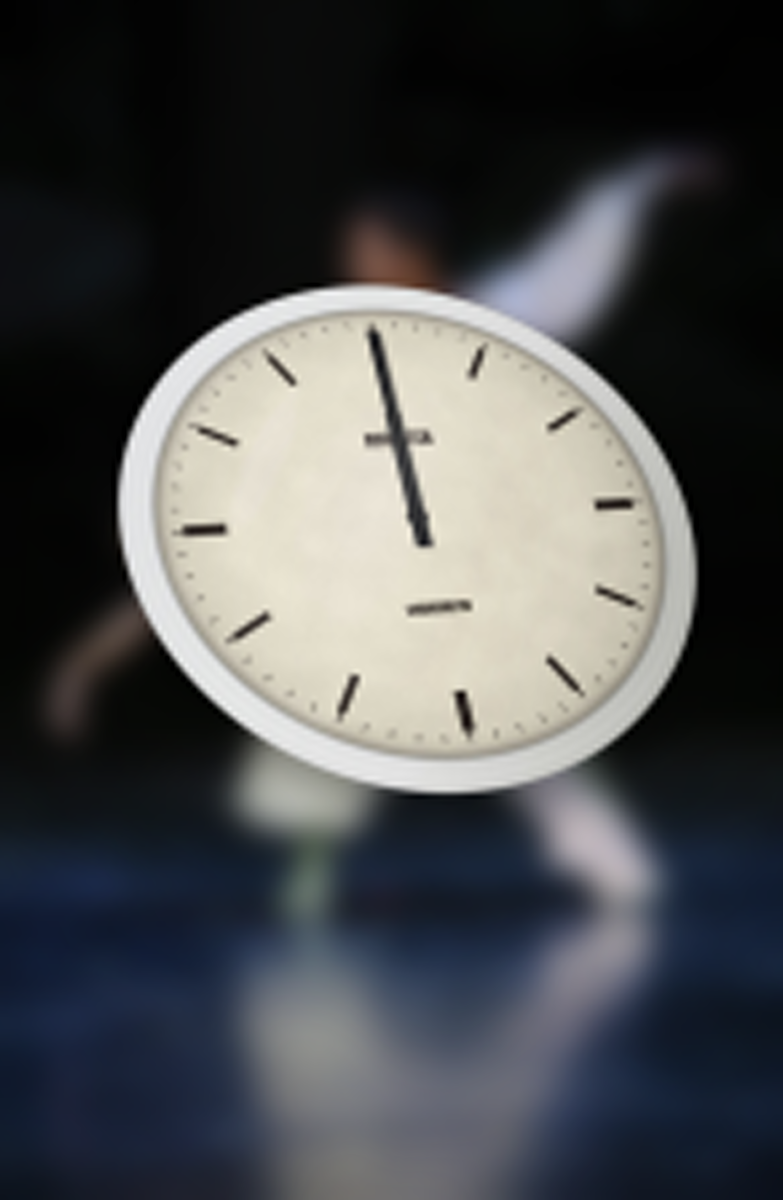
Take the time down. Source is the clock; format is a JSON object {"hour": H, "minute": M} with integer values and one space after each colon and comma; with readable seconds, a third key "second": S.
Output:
{"hour": 12, "minute": 0}
